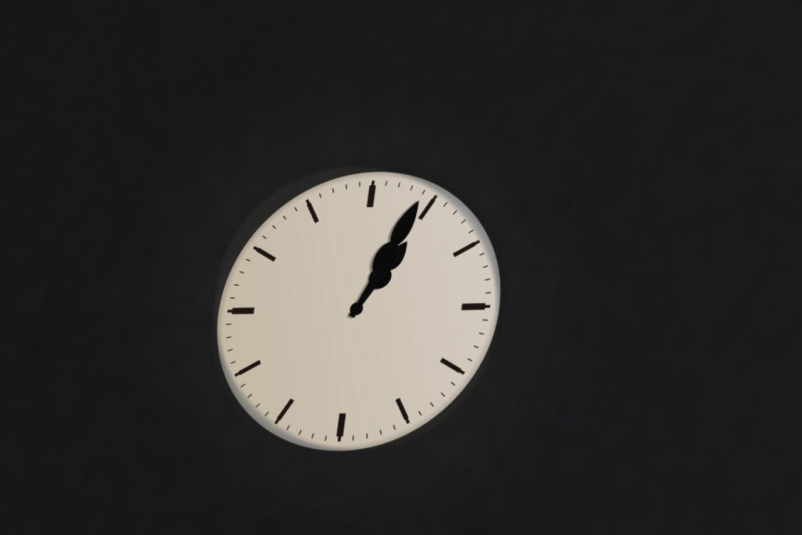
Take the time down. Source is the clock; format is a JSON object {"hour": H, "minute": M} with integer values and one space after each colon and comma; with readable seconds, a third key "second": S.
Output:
{"hour": 1, "minute": 4}
